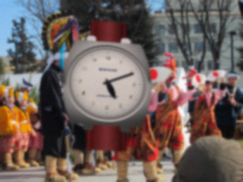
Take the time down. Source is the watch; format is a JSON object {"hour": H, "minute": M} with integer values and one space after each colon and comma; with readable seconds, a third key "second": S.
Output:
{"hour": 5, "minute": 11}
